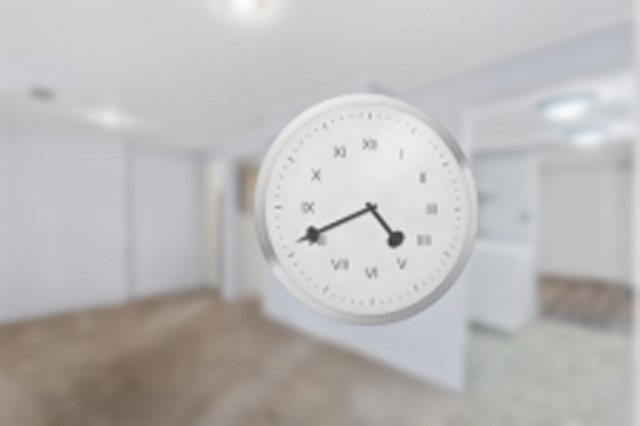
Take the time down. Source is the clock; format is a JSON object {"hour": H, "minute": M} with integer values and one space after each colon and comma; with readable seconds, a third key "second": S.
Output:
{"hour": 4, "minute": 41}
